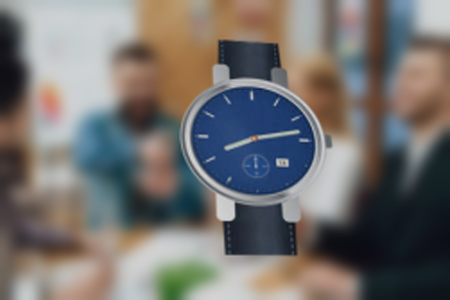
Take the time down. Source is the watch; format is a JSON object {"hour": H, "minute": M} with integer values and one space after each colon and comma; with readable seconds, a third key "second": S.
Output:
{"hour": 8, "minute": 13}
